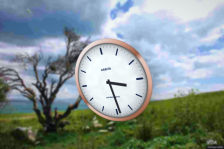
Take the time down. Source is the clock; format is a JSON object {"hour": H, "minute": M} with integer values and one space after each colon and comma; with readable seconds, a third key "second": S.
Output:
{"hour": 3, "minute": 29}
